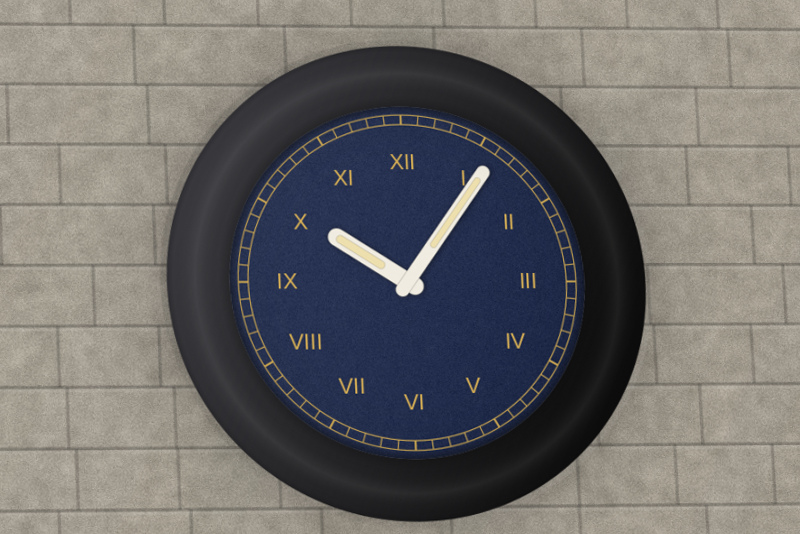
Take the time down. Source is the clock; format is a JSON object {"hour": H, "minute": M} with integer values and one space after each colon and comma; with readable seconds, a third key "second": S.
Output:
{"hour": 10, "minute": 6}
